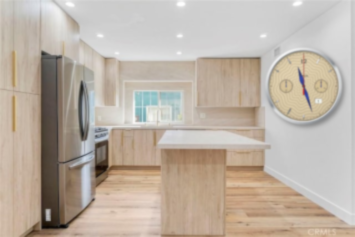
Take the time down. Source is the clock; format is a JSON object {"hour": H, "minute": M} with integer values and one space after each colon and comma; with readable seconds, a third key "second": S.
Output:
{"hour": 11, "minute": 27}
